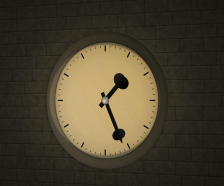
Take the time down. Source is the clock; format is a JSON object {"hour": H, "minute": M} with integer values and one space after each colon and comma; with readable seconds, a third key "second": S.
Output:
{"hour": 1, "minute": 26}
